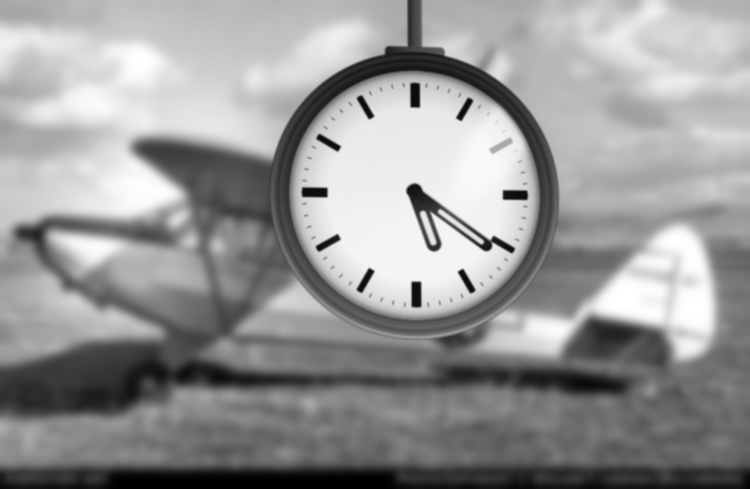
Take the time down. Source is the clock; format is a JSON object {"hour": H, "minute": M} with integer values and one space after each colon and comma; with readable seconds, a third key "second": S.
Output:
{"hour": 5, "minute": 21}
